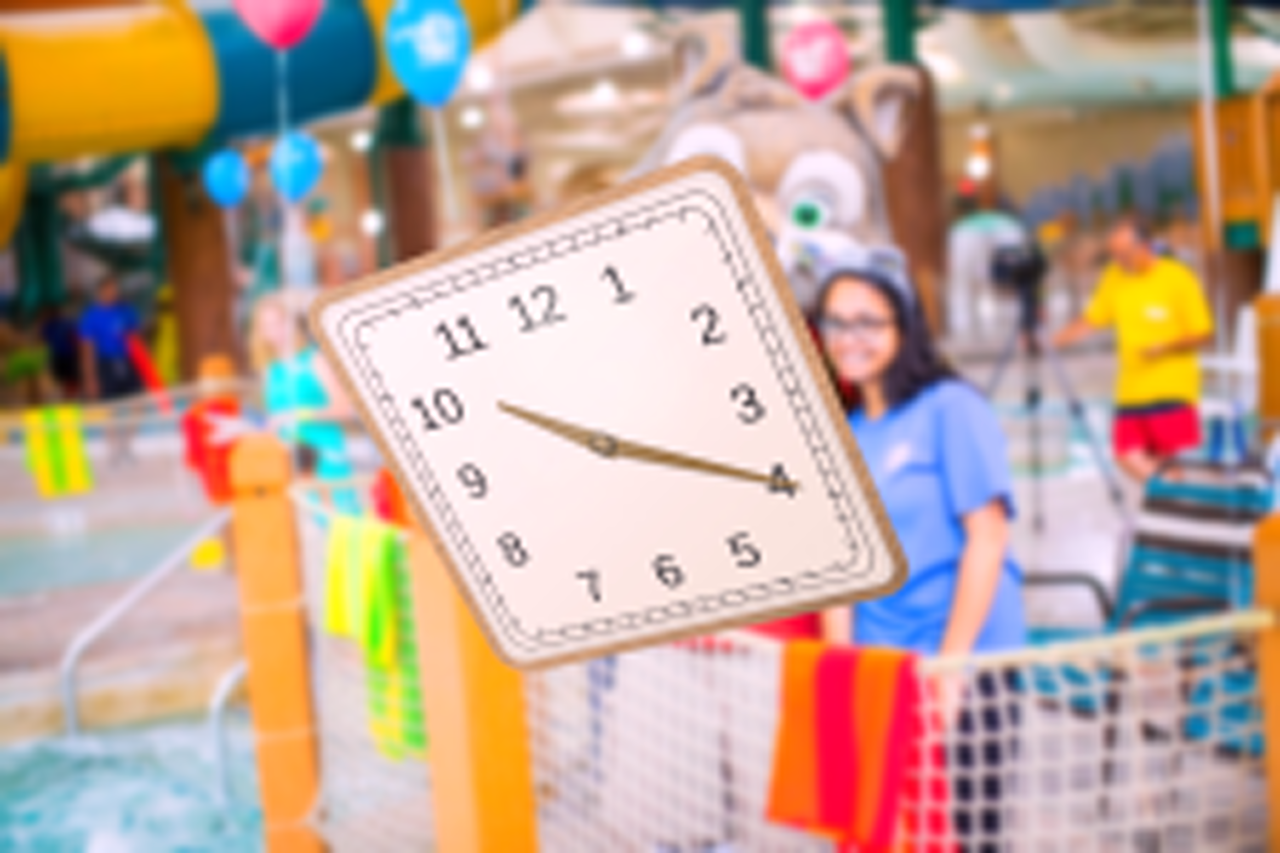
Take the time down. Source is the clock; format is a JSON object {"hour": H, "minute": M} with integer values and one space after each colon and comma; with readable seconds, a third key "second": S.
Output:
{"hour": 10, "minute": 20}
